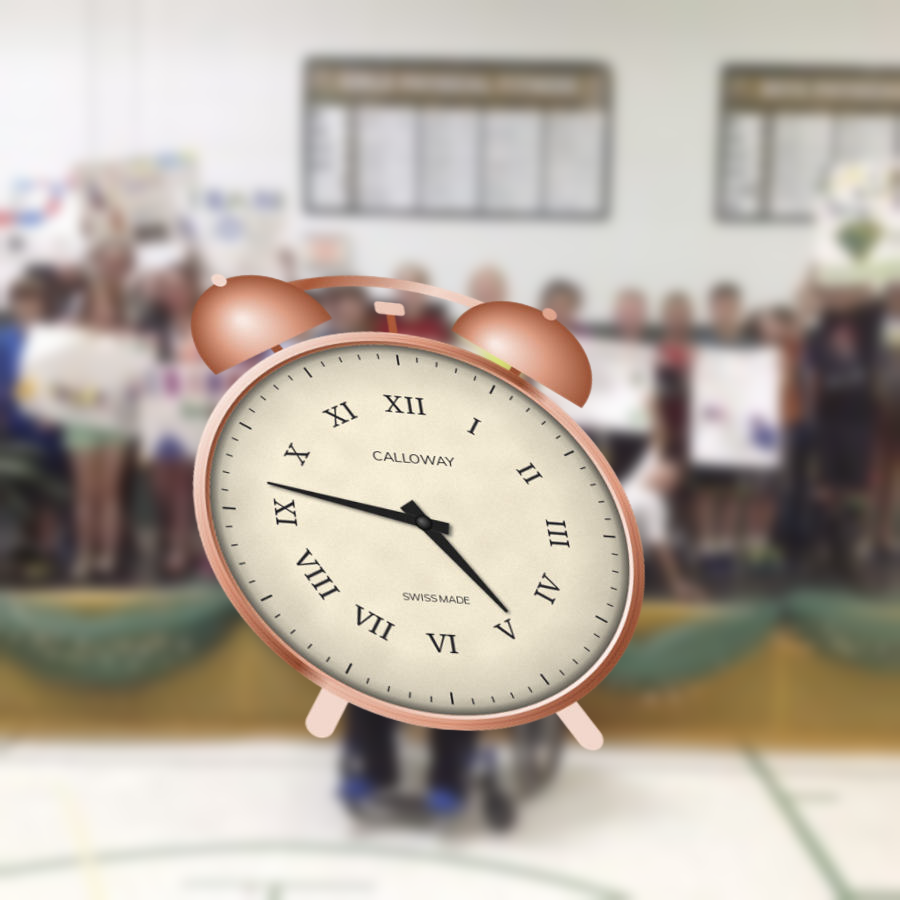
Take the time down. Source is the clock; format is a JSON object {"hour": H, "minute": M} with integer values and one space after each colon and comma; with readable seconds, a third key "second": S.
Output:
{"hour": 4, "minute": 47}
